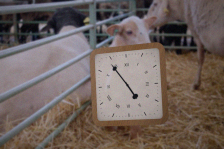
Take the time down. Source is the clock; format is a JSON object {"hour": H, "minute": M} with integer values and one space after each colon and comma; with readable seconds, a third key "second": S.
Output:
{"hour": 4, "minute": 54}
